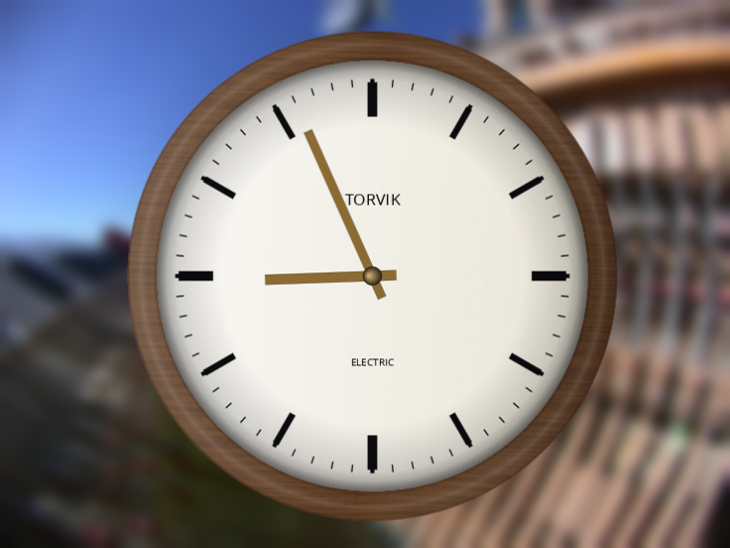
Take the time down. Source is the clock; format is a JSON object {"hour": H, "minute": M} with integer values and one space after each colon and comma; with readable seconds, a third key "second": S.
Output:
{"hour": 8, "minute": 56}
